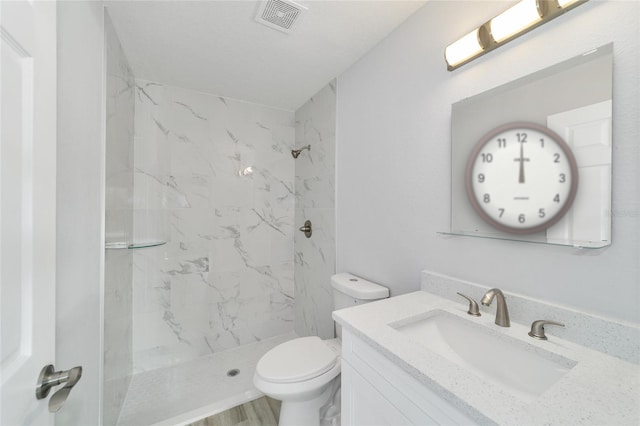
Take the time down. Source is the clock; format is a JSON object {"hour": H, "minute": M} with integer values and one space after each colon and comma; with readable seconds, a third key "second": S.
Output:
{"hour": 12, "minute": 0}
